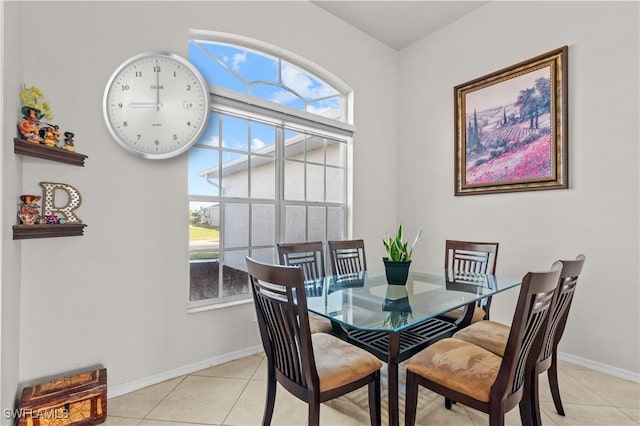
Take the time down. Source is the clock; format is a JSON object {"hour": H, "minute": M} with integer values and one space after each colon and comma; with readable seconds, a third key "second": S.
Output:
{"hour": 9, "minute": 0}
